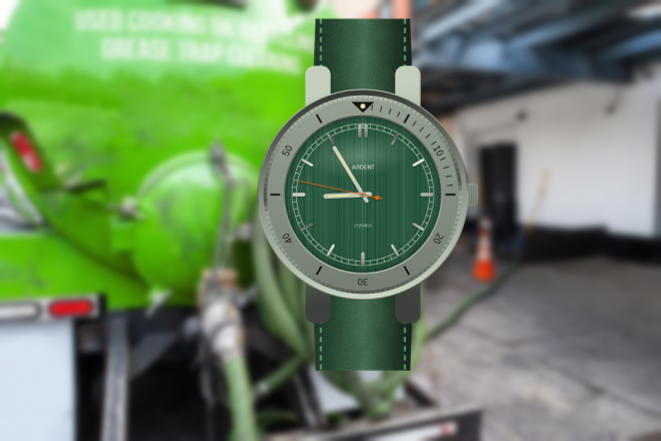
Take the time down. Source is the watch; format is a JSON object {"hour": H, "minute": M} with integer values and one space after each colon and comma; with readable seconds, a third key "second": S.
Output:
{"hour": 8, "minute": 54, "second": 47}
